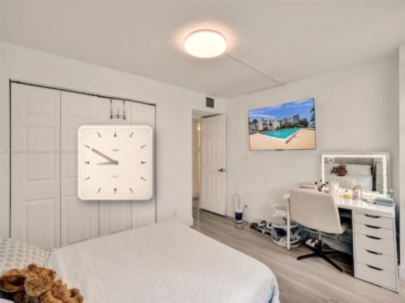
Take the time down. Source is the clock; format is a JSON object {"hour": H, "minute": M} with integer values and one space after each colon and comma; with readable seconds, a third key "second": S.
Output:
{"hour": 8, "minute": 50}
